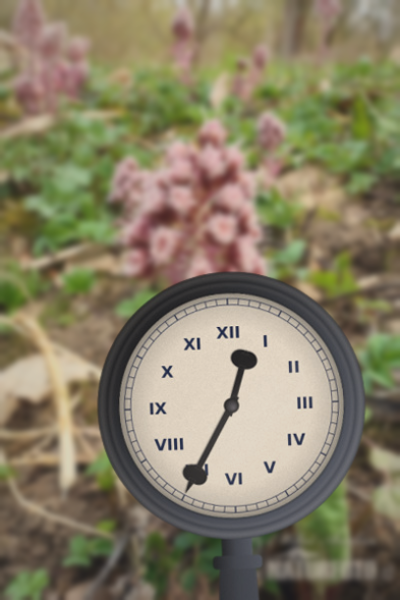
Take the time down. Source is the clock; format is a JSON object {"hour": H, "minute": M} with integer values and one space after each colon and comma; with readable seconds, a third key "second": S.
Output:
{"hour": 12, "minute": 35}
